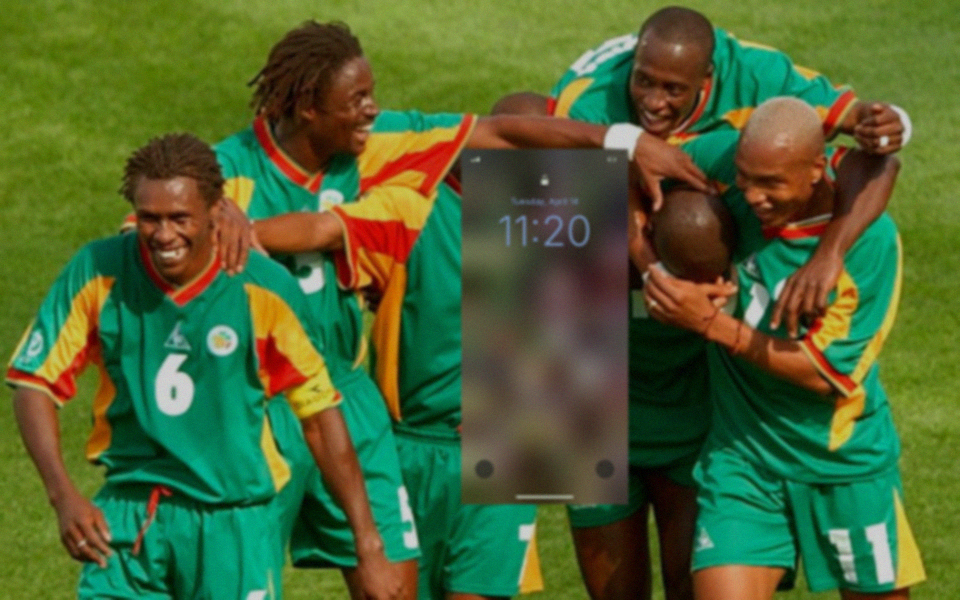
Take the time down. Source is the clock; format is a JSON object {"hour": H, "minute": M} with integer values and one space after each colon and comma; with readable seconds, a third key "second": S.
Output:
{"hour": 11, "minute": 20}
